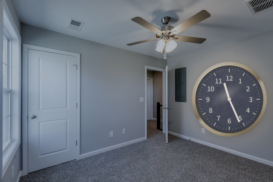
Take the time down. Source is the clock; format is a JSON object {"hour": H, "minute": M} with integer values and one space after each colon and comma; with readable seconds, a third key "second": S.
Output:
{"hour": 11, "minute": 26}
